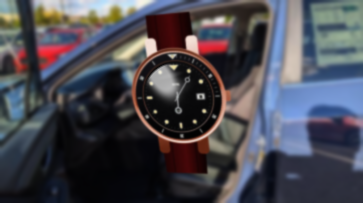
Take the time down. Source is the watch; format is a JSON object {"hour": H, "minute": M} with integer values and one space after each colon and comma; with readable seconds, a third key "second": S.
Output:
{"hour": 6, "minute": 6}
